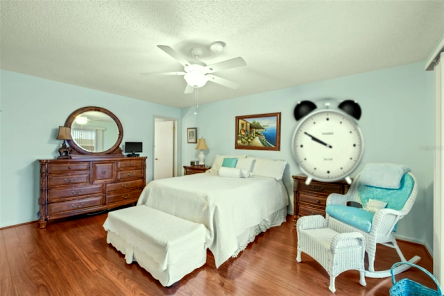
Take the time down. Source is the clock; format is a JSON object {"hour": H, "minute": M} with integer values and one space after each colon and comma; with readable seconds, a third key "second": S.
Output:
{"hour": 9, "minute": 50}
